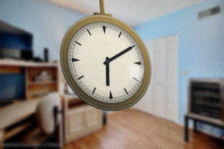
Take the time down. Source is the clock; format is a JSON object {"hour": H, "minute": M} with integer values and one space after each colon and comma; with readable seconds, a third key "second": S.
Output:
{"hour": 6, "minute": 10}
